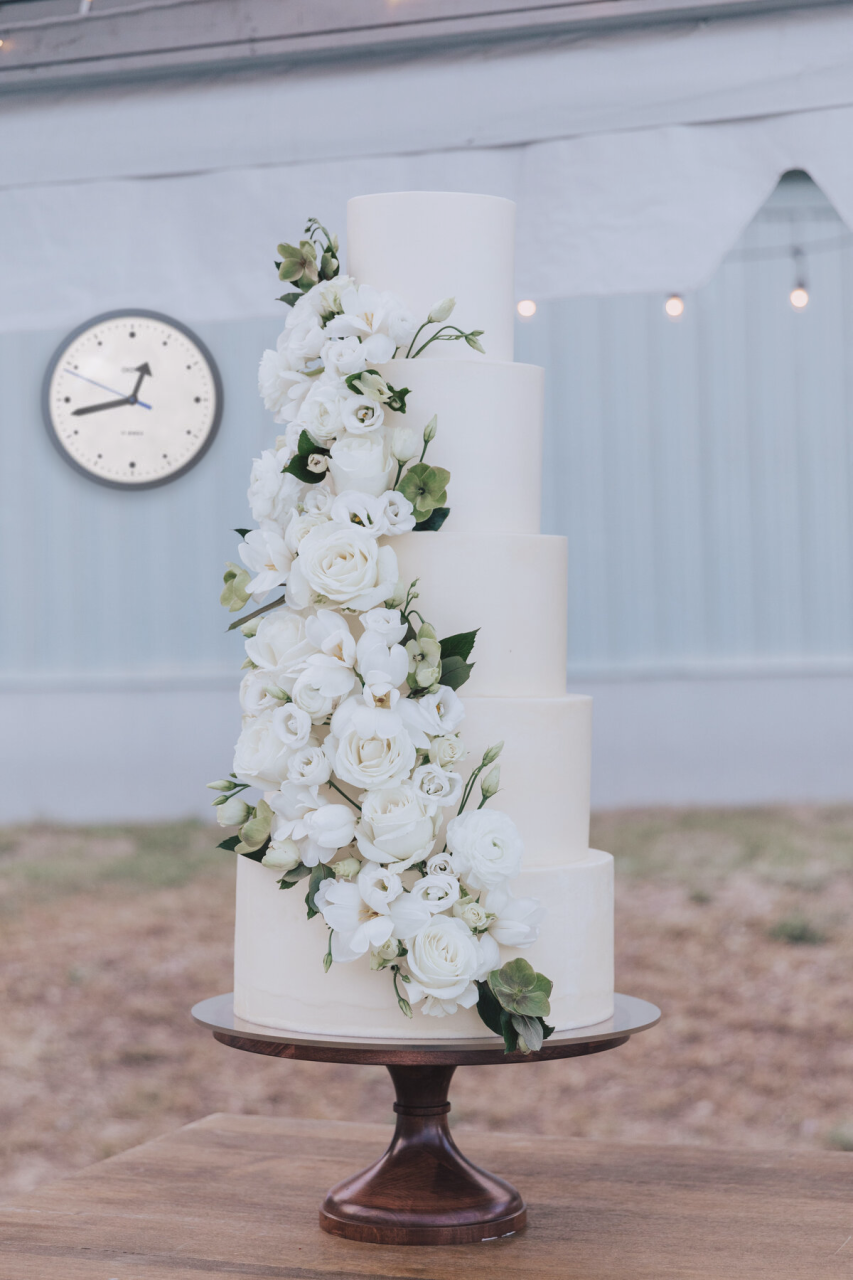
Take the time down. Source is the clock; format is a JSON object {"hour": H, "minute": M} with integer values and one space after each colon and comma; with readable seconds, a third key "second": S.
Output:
{"hour": 12, "minute": 42, "second": 49}
